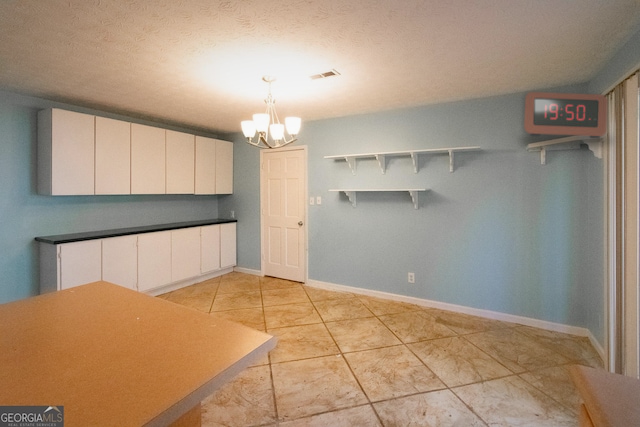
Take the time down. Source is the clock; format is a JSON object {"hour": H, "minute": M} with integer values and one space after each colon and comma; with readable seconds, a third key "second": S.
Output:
{"hour": 19, "minute": 50}
